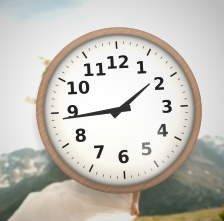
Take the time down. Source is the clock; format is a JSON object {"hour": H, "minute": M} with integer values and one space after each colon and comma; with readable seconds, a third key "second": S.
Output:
{"hour": 1, "minute": 44}
